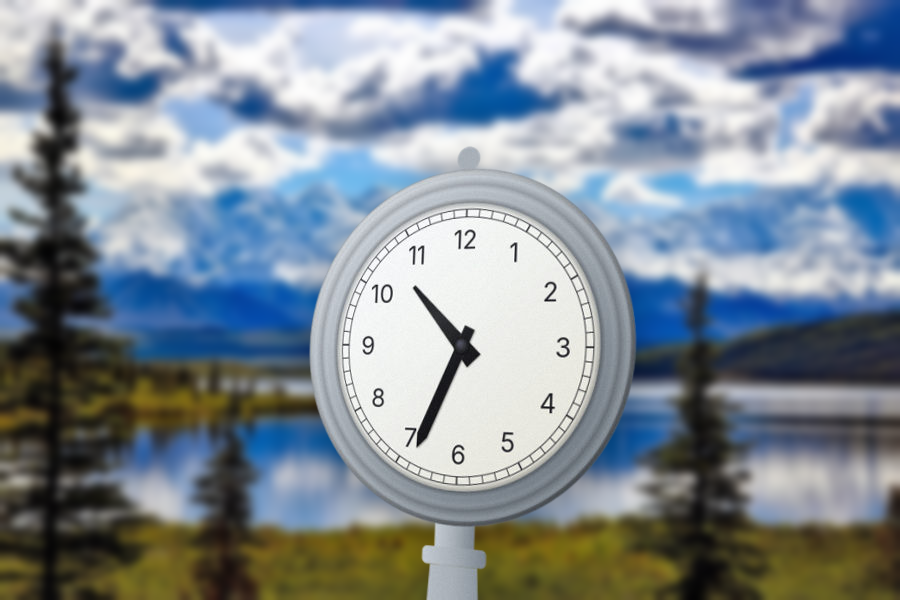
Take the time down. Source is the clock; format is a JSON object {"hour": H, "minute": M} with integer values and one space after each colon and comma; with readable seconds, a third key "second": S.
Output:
{"hour": 10, "minute": 34}
